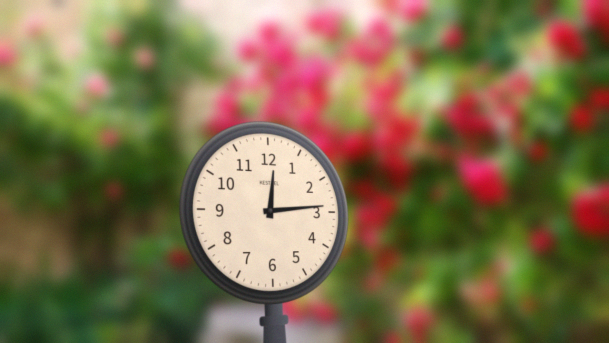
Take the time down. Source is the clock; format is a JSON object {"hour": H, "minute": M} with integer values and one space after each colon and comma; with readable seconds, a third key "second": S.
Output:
{"hour": 12, "minute": 14}
